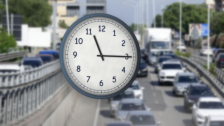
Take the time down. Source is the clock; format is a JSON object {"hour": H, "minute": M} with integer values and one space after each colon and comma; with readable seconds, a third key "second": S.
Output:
{"hour": 11, "minute": 15}
